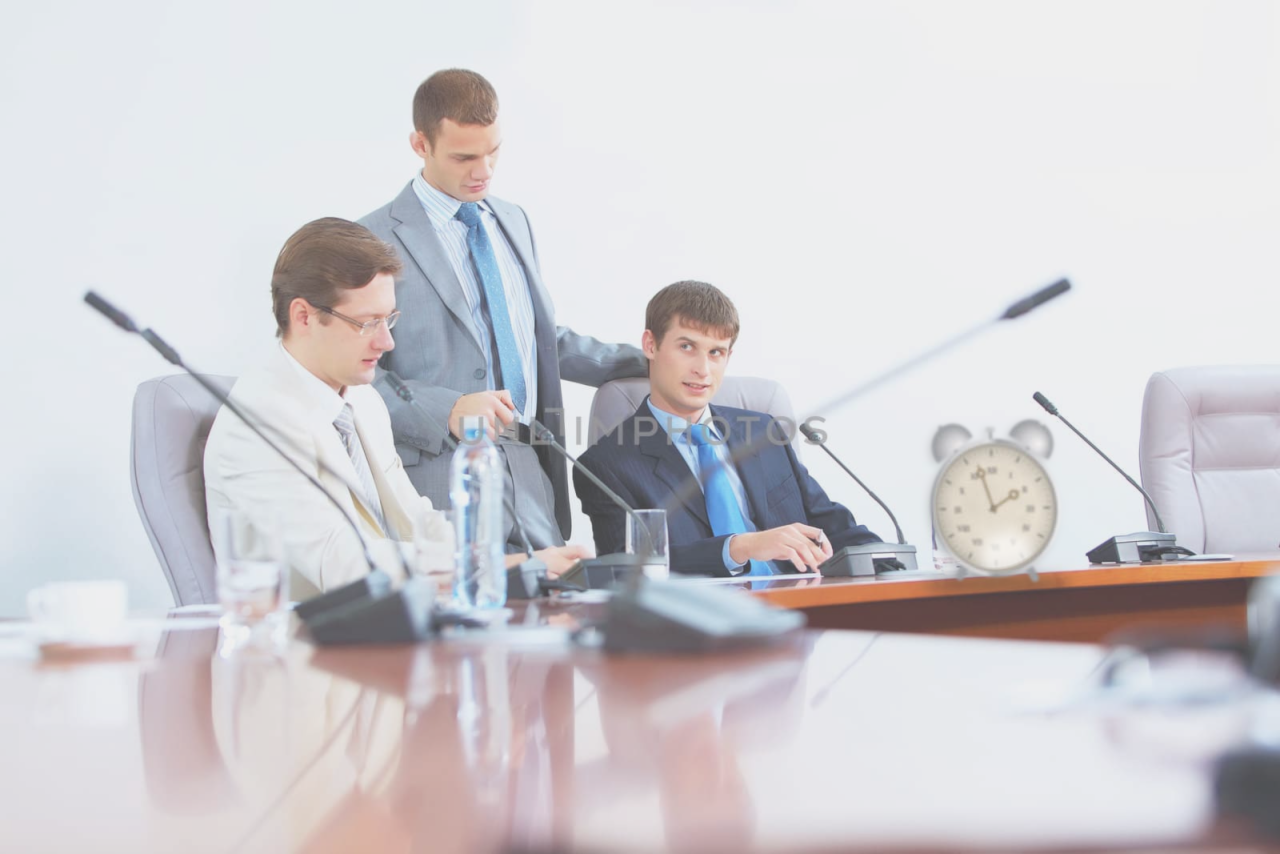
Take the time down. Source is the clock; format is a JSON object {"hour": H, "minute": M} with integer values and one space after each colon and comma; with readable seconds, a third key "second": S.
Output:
{"hour": 1, "minute": 57}
